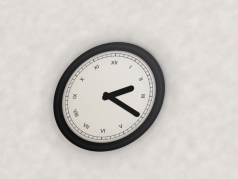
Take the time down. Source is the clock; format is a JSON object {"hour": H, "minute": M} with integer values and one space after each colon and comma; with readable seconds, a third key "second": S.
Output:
{"hour": 2, "minute": 20}
